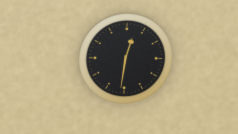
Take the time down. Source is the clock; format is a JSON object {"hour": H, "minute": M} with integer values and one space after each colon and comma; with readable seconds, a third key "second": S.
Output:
{"hour": 12, "minute": 31}
